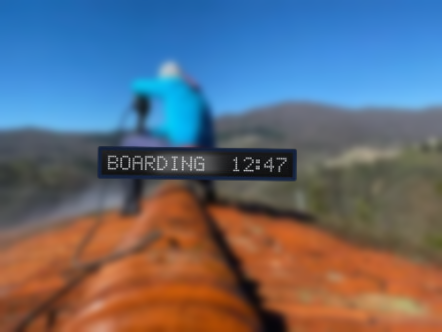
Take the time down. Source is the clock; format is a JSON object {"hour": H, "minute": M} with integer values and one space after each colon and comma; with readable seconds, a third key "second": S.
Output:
{"hour": 12, "minute": 47}
